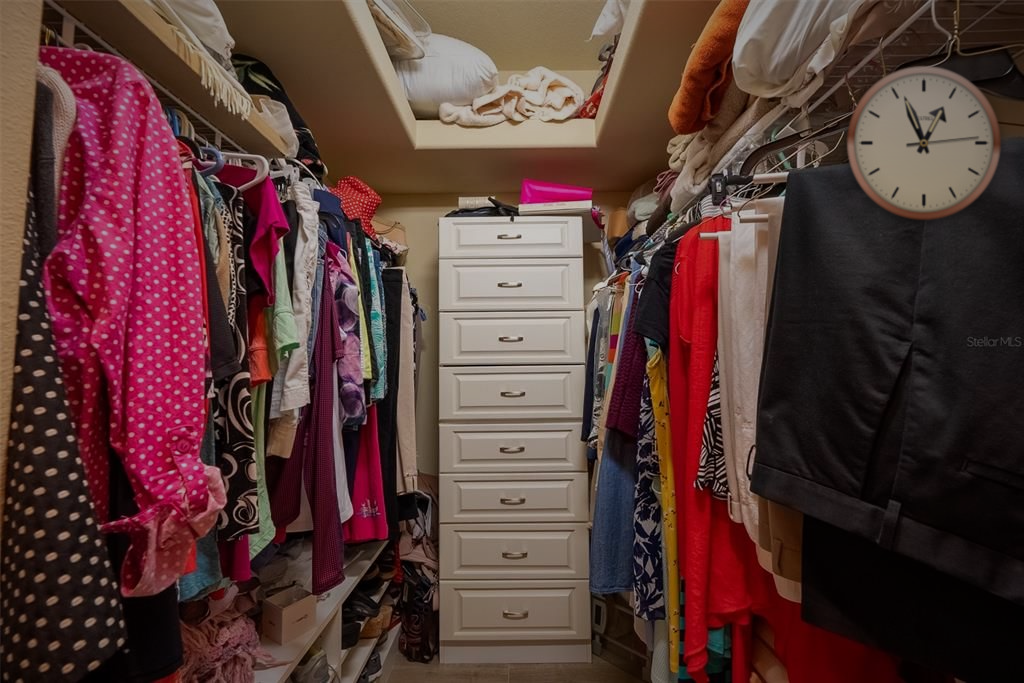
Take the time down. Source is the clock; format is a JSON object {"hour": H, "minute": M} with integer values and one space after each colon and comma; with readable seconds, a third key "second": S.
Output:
{"hour": 12, "minute": 56, "second": 14}
